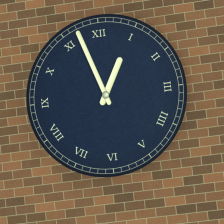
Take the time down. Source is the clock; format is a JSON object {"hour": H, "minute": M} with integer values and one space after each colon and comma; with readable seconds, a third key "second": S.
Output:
{"hour": 12, "minute": 57}
